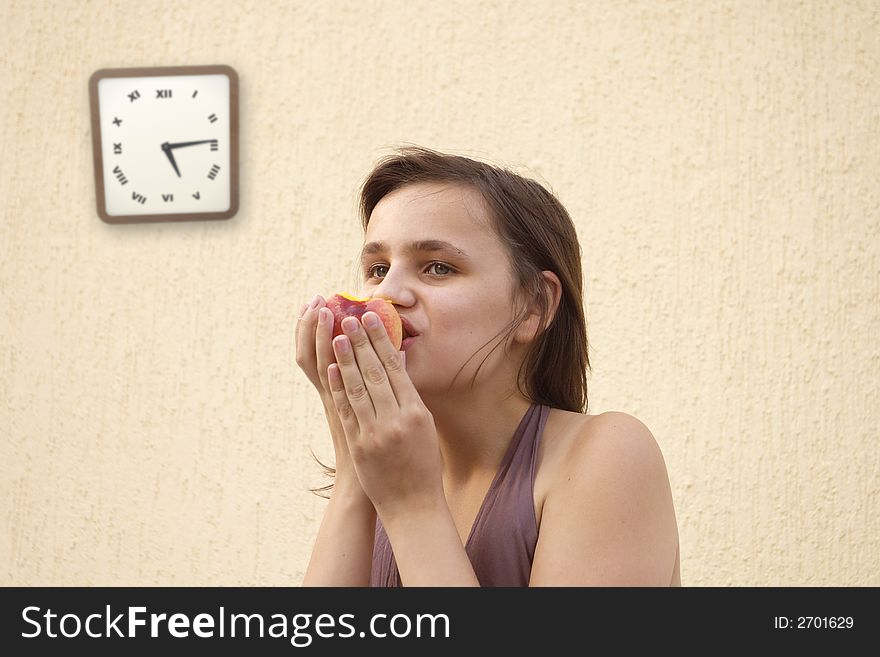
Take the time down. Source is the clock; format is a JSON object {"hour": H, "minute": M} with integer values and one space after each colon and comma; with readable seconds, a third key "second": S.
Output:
{"hour": 5, "minute": 14}
